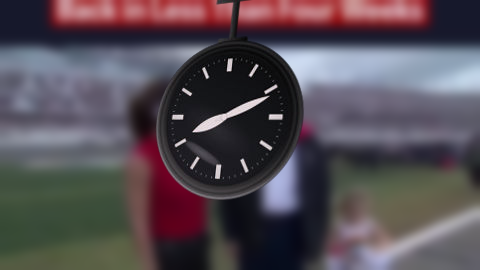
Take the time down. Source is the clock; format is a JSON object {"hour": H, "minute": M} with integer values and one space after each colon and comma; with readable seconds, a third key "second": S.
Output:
{"hour": 8, "minute": 11}
